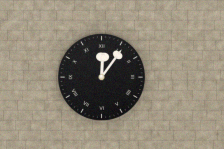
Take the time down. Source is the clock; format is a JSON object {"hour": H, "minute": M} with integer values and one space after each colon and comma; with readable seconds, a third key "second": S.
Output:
{"hour": 12, "minute": 6}
